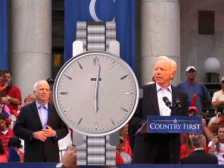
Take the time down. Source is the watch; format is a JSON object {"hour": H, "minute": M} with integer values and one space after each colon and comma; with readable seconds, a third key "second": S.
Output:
{"hour": 6, "minute": 1}
